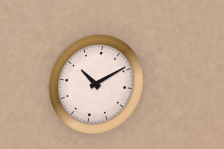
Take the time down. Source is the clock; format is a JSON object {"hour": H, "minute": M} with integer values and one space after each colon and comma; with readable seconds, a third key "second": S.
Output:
{"hour": 10, "minute": 9}
